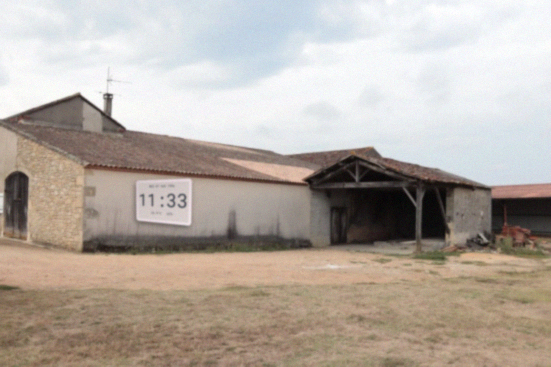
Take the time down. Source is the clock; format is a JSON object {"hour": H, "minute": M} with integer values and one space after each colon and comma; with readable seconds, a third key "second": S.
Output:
{"hour": 11, "minute": 33}
